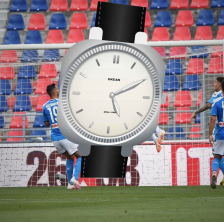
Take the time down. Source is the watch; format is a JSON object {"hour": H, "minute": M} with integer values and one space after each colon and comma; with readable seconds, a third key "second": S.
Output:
{"hour": 5, "minute": 10}
